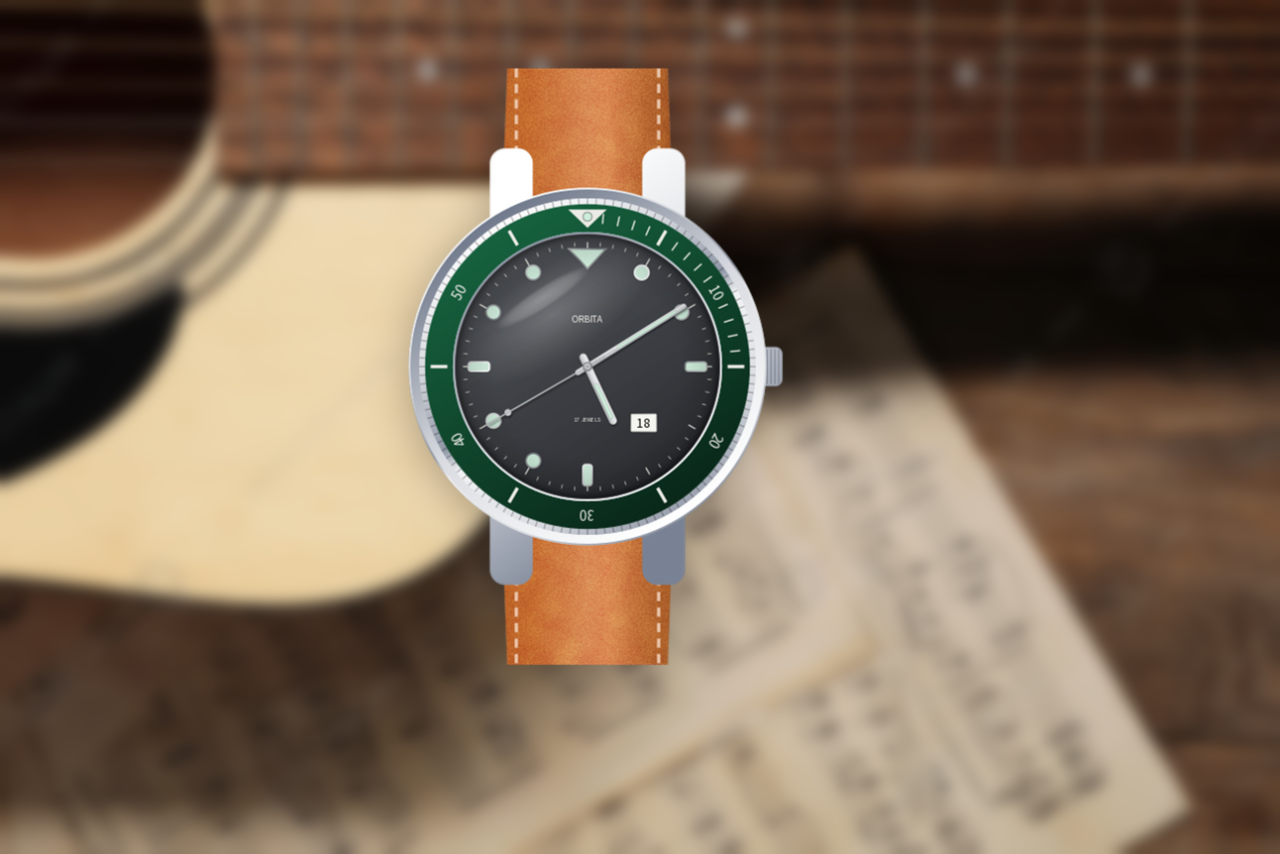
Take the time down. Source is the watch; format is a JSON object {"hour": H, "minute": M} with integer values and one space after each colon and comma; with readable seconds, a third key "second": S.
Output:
{"hour": 5, "minute": 9, "second": 40}
